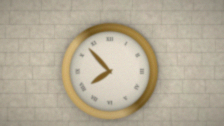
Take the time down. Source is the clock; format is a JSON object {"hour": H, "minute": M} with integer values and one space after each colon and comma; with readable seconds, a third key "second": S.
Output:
{"hour": 7, "minute": 53}
